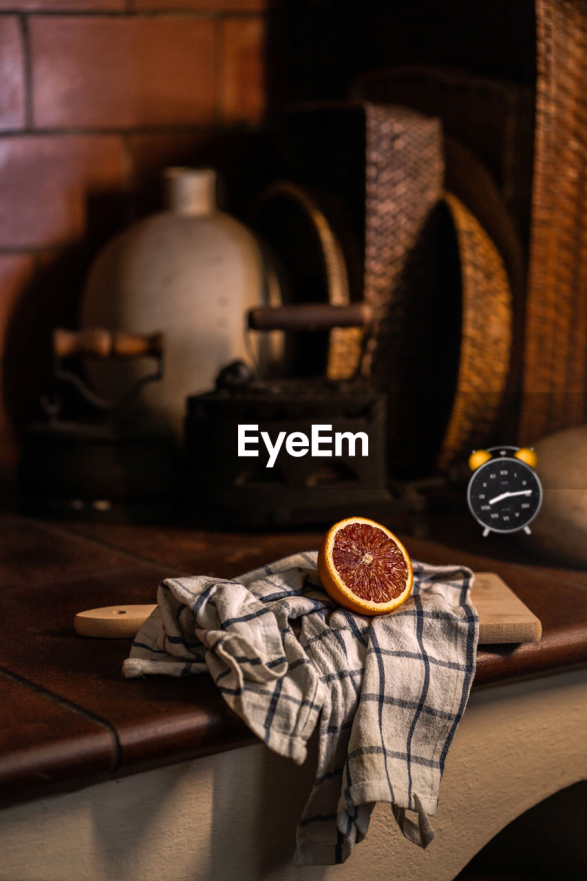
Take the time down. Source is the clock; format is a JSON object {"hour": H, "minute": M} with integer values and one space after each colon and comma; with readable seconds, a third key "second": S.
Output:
{"hour": 8, "minute": 14}
